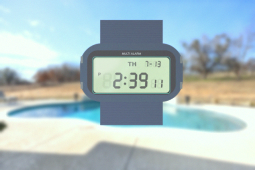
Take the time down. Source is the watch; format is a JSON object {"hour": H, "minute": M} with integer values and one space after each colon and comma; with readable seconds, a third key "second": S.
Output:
{"hour": 2, "minute": 39, "second": 11}
